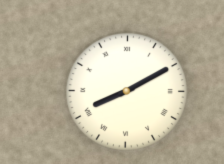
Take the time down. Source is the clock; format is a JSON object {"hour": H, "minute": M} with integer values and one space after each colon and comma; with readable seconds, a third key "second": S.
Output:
{"hour": 8, "minute": 10}
